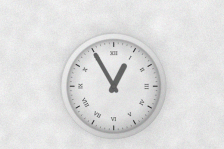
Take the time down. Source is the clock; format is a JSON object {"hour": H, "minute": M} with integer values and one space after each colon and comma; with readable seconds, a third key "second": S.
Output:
{"hour": 12, "minute": 55}
